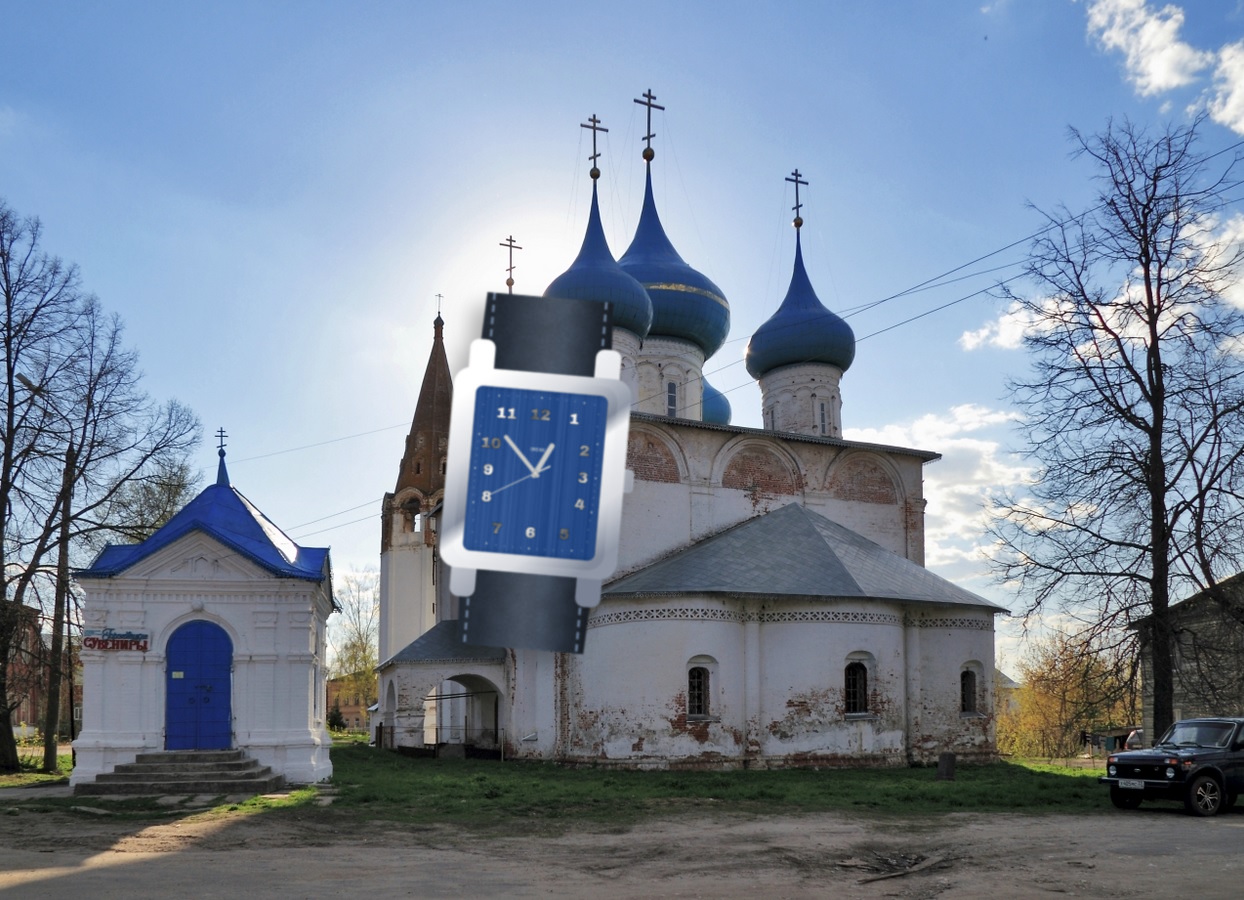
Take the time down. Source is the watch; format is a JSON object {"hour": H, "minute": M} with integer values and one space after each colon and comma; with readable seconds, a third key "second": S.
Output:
{"hour": 12, "minute": 52, "second": 40}
